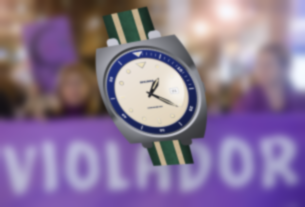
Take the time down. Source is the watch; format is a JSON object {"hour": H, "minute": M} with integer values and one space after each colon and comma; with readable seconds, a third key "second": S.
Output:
{"hour": 1, "minute": 21}
